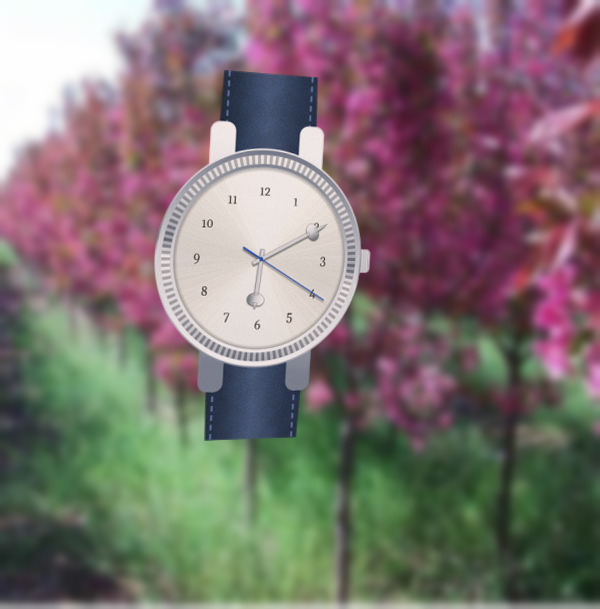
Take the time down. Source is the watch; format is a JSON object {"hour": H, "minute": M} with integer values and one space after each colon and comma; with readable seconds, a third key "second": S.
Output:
{"hour": 6, "minute": 10, "second": 20}
